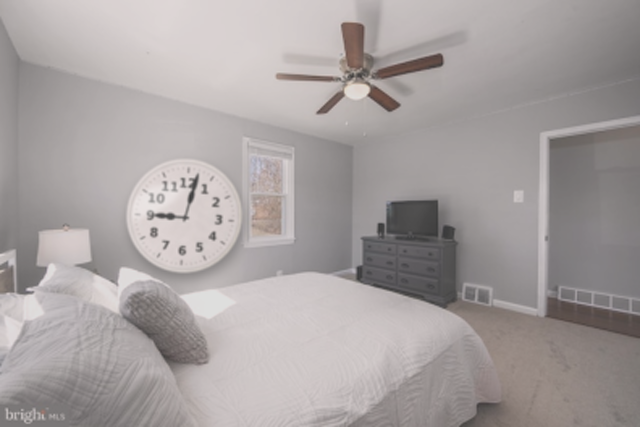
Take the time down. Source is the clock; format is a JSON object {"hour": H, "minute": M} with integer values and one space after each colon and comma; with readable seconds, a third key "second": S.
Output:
{"hour": 9, "minute": 2}
